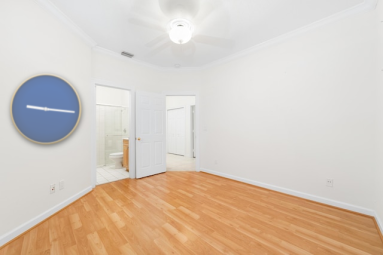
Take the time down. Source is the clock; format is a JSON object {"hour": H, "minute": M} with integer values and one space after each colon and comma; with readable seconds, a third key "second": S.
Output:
{"hour": 9, "minute": 16}
